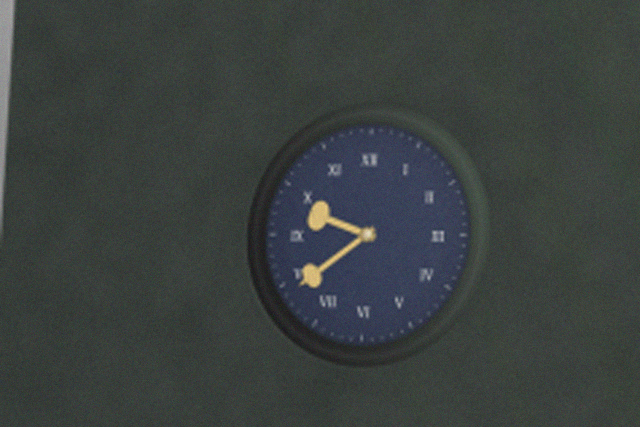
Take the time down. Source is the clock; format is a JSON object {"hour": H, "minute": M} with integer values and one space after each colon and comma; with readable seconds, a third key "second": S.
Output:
{"hour": 9, "minute": 39}
